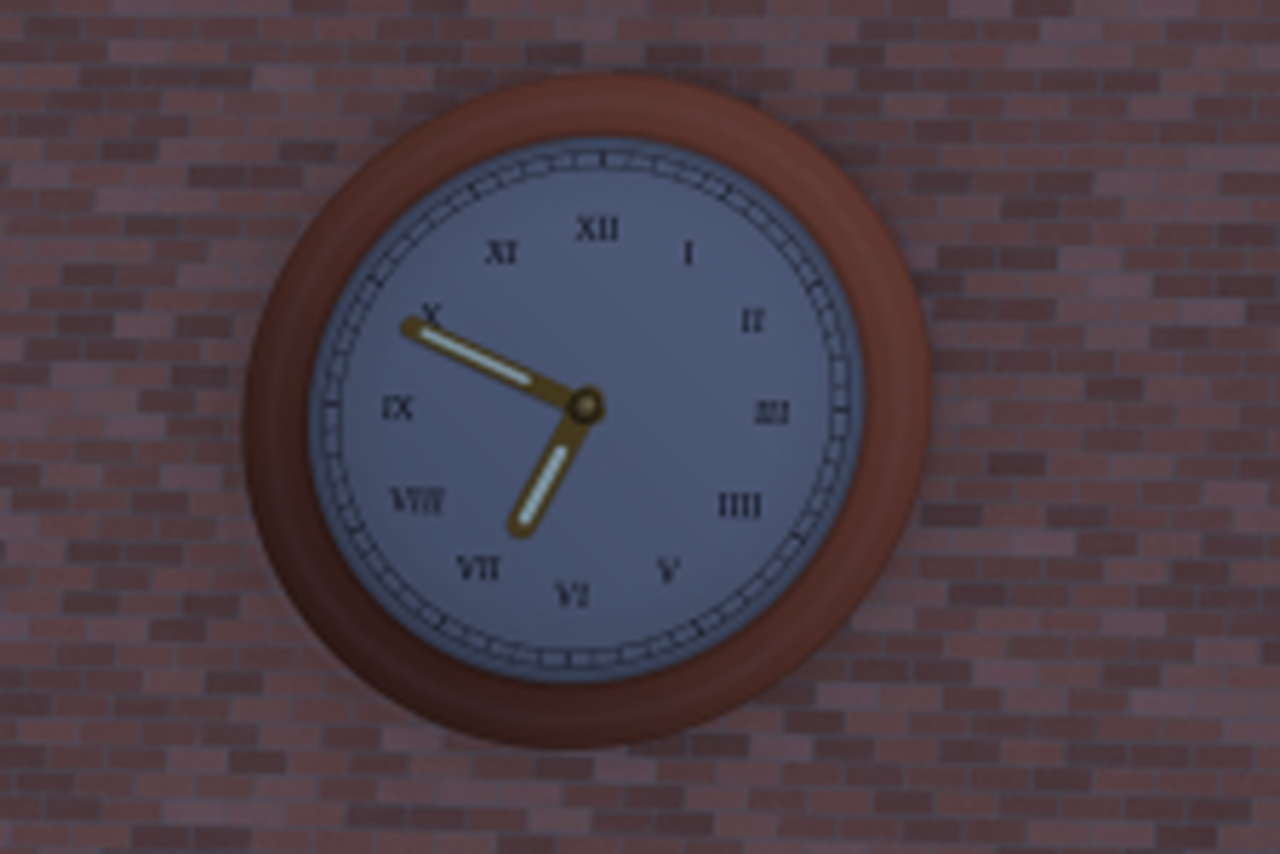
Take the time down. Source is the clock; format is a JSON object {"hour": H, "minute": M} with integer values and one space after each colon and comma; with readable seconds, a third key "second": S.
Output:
{"hour": 6, "minute": 49}
